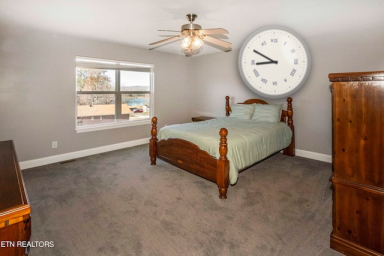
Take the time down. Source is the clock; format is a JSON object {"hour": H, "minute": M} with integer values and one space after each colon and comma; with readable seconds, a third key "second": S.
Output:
{"hour": 8, "minute": 50}
